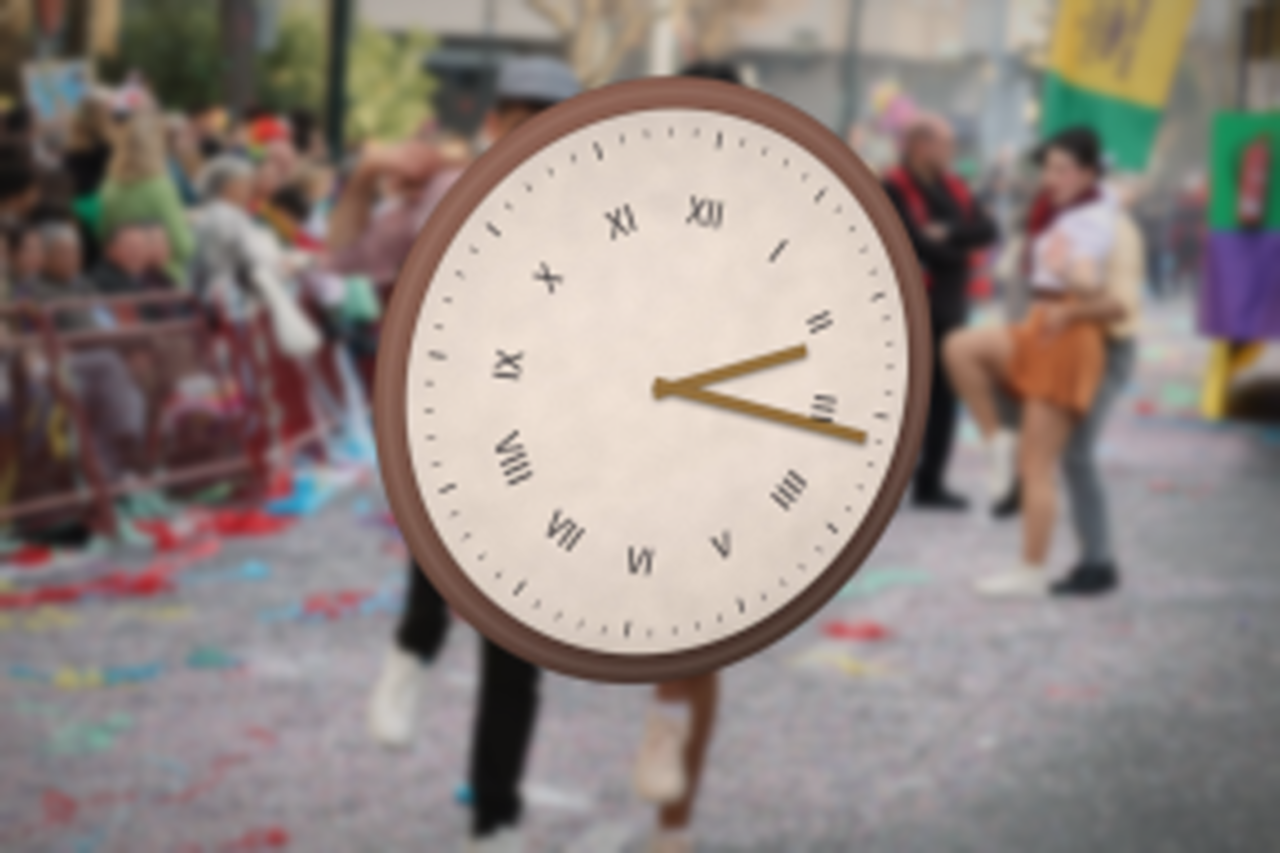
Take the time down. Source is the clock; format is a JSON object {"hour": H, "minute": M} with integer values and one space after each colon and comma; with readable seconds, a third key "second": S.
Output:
{"hour": 2, "minute": 16}
